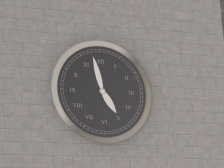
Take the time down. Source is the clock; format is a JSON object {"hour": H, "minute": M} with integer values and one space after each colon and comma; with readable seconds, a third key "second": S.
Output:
{"hour": 4, "minute": 58}
